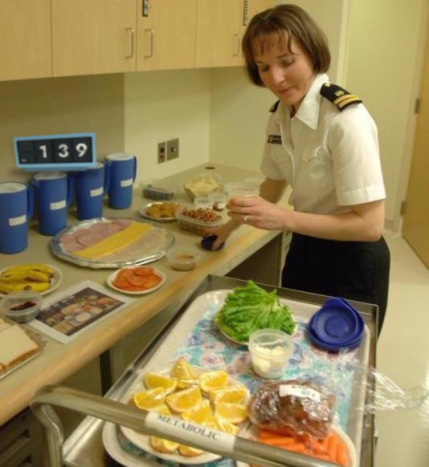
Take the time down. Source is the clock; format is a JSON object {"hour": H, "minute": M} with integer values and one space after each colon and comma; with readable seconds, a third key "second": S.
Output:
{"hour": 1, "minute": 39}
